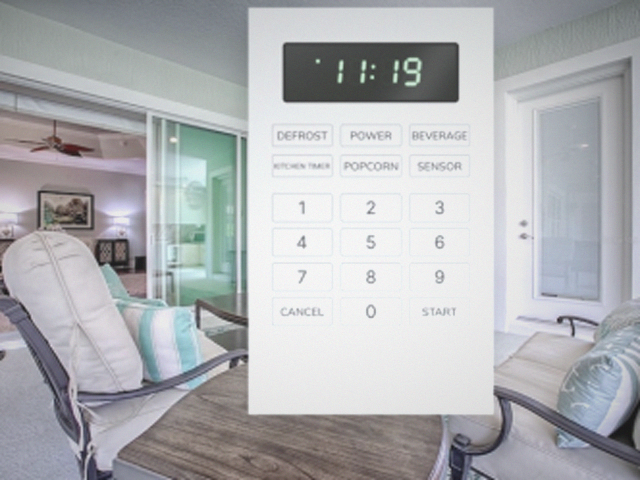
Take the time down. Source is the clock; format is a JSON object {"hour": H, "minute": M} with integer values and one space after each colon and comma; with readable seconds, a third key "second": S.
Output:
{"hour": 11, "minute": 19}
